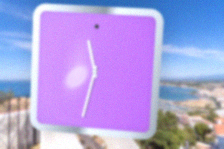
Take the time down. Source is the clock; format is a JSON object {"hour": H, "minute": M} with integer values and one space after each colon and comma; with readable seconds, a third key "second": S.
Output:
{"hour": 11, "minute": 32}
